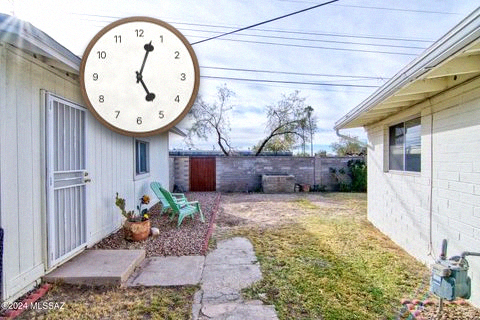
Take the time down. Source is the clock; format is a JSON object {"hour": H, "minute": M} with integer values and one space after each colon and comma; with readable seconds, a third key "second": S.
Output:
{"hour": 5, "minute": 3}
